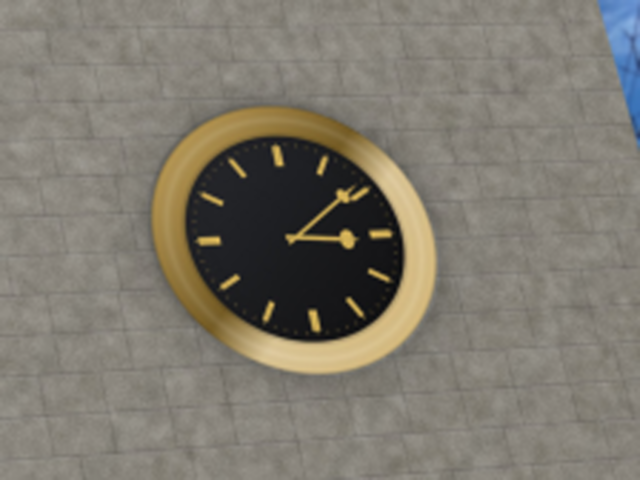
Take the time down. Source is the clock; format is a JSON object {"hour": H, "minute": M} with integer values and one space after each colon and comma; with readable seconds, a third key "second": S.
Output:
{"hour": 3, "minute": 9}
